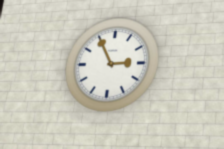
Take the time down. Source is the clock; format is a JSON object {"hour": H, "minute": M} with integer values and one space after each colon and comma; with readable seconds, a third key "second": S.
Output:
{"hour": 2, "minute": 55}
